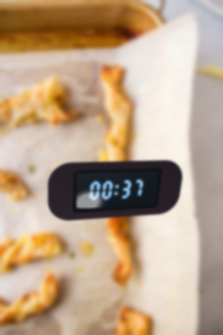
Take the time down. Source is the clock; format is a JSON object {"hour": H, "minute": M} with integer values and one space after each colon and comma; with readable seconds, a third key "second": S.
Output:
{"hour": 0, "minute": 37}
